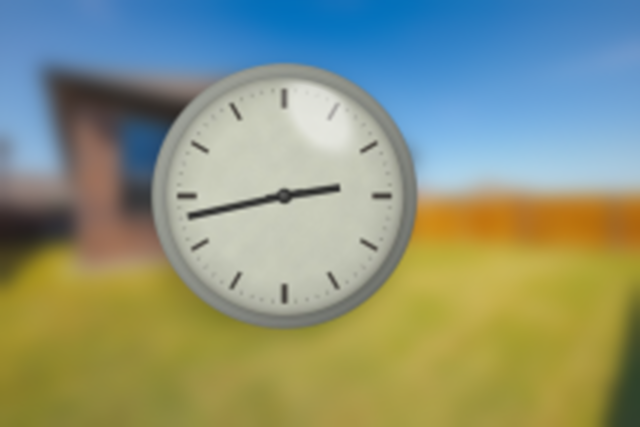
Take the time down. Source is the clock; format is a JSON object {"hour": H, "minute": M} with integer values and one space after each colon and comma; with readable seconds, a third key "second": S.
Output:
{"hour": 2, "minute": 43}
